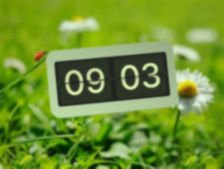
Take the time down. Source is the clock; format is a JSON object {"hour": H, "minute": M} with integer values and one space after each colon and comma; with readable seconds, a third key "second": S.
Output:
{"hour": 9, "minute": 3}
